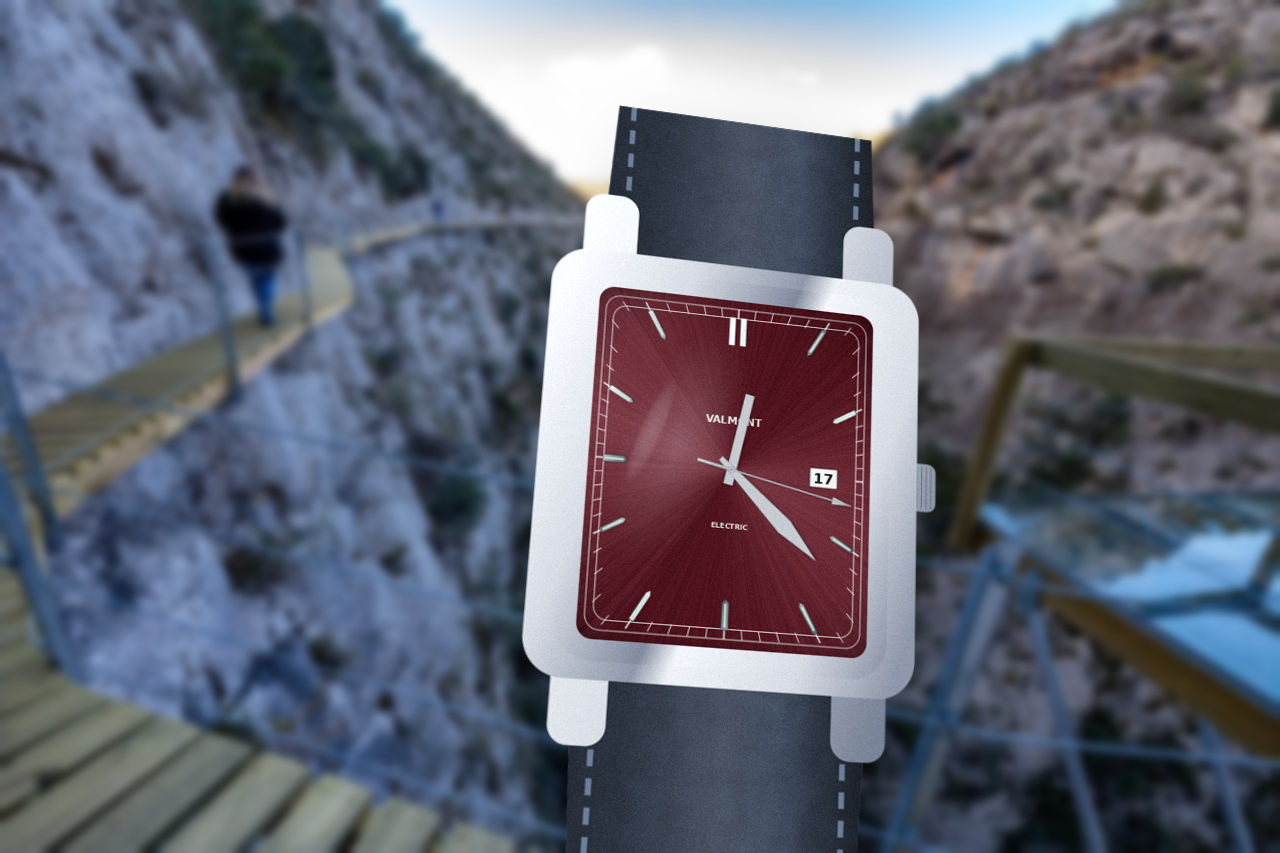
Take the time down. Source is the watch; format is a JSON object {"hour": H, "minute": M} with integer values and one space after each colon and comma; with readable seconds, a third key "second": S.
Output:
{"hour": 12, "minute": 22, "second": 17}
